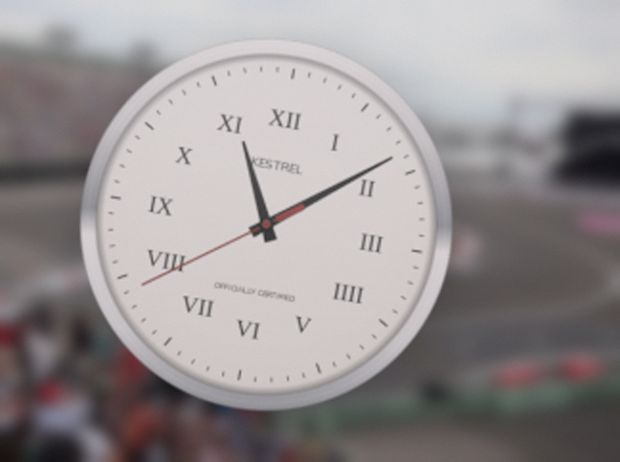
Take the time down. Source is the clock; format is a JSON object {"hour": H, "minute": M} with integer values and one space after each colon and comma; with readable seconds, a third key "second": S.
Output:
{"hour": 11, "minute": 8, "second": 39}
